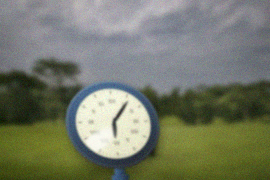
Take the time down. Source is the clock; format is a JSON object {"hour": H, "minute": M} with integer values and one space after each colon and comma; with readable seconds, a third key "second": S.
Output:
{"hour": 6, "minute": 6}
